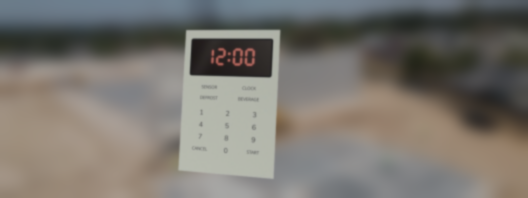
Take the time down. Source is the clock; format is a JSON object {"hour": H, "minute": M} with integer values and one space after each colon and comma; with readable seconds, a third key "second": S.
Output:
{"hour": 12, "minute": 0}
